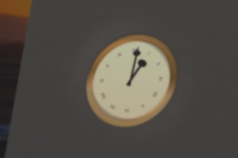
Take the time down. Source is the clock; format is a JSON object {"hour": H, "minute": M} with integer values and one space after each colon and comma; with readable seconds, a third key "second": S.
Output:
{"hour": 1, "minute": 1}
